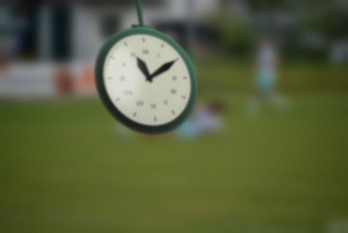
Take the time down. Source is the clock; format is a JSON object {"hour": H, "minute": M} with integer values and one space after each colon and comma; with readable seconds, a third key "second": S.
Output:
{"hour": 11, "minute": 10}
